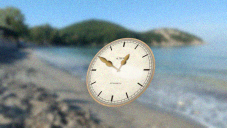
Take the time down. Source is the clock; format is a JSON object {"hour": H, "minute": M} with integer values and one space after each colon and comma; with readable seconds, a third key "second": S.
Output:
{"hour": 12, "minute": 50}
